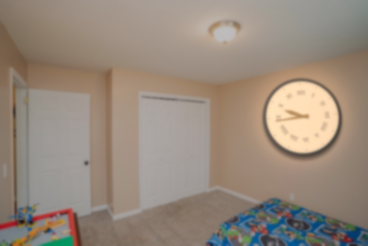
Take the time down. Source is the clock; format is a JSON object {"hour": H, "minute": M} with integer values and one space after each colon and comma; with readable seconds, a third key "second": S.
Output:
{"hour": 9, "minute": 44}
